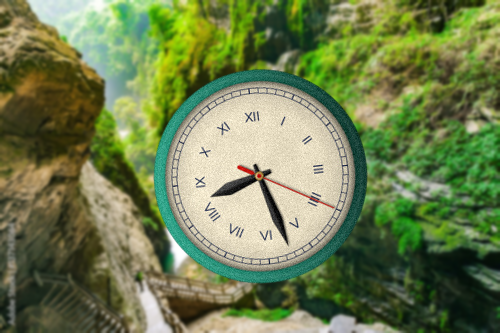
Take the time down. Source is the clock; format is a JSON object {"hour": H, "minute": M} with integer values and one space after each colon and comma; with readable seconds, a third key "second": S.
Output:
{"hour": 8, "minute": 27, "second": 20}
